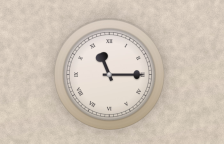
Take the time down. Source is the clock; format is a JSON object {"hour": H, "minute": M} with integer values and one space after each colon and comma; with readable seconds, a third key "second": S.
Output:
{"hour": 11, "minute": 15}
